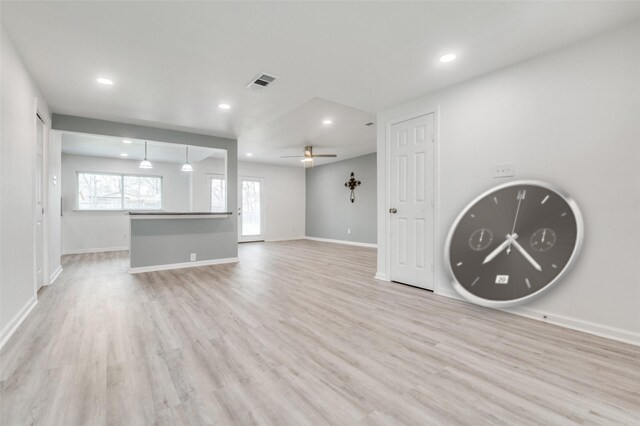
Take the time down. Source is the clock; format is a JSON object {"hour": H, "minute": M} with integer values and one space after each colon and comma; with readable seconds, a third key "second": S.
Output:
{"hour": 7, "minute": 22}
